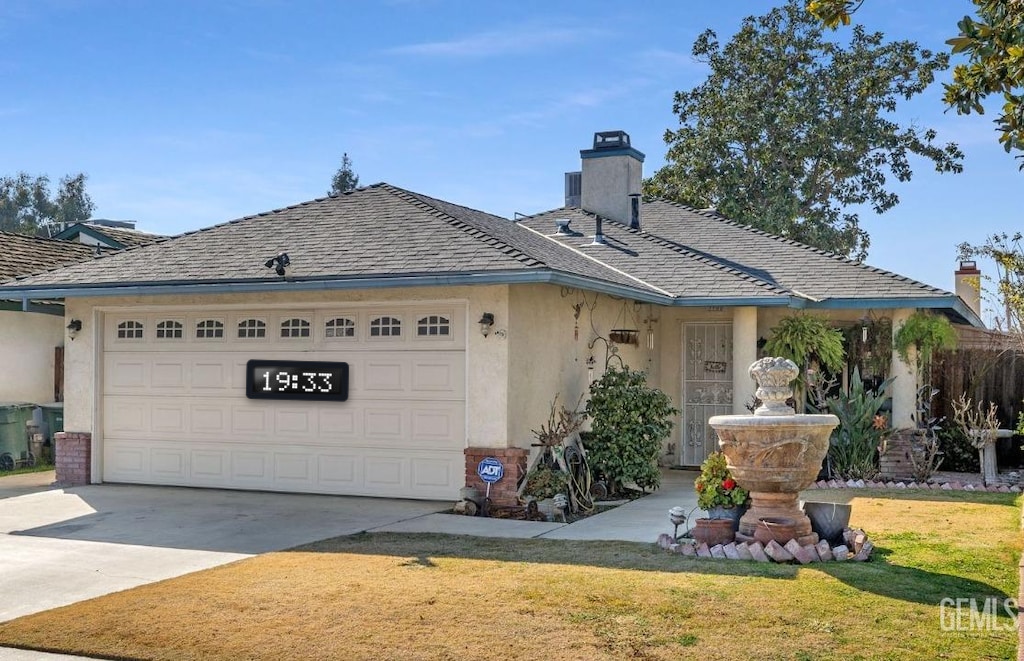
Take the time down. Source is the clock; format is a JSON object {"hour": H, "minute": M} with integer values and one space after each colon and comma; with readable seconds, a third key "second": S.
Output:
{"hour": 19, "minute": 33}
